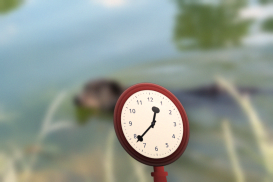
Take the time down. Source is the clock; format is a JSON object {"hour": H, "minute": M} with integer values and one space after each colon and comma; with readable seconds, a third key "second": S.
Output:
{"hour": 12, "minute": 38}
